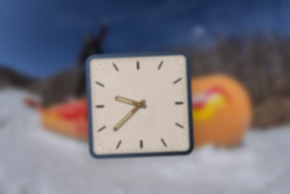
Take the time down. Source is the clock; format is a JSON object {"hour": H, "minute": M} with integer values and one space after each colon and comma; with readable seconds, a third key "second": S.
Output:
{"hour": 9, "minute": 38}
